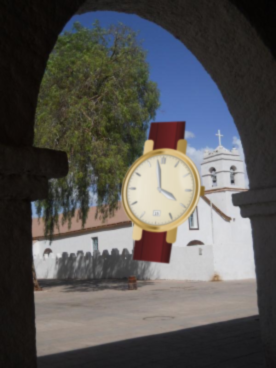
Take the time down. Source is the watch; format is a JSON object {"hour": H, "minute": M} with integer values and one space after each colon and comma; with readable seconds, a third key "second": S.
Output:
{"hour": 3, "minute": 58}
